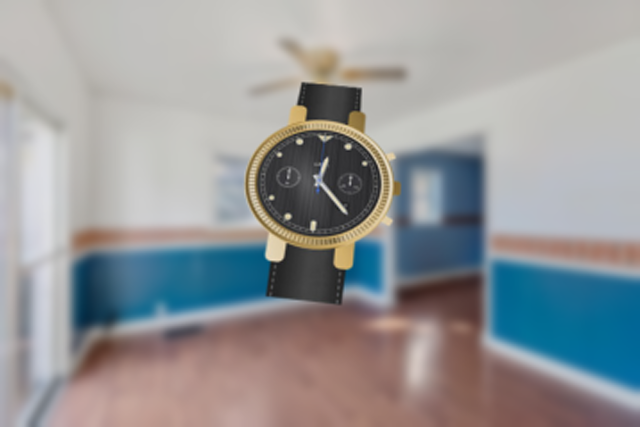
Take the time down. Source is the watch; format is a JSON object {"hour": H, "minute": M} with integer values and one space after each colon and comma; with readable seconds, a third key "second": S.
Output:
{"hour": 12, "minute": 23}
